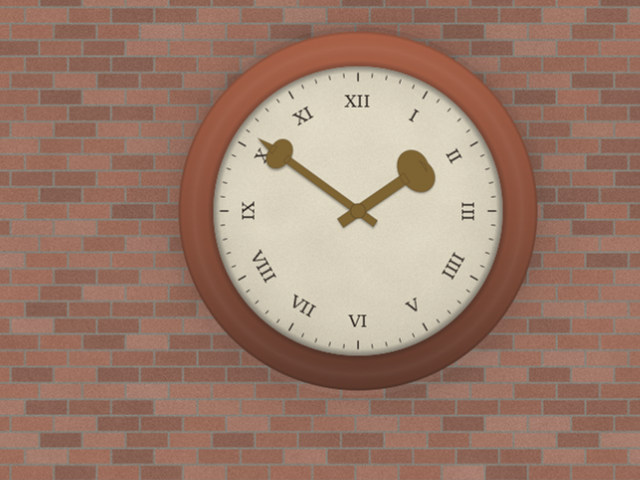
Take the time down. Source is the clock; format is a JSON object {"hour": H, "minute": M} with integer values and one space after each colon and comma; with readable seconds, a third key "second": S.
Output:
{"hour": 1, "minute": 51}
